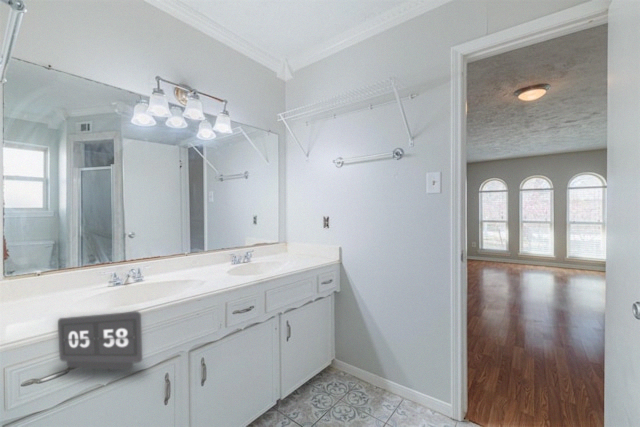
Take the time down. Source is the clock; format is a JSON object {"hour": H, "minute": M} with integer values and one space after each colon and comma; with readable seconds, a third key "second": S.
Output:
{"hour": 5, "minute": 58}
